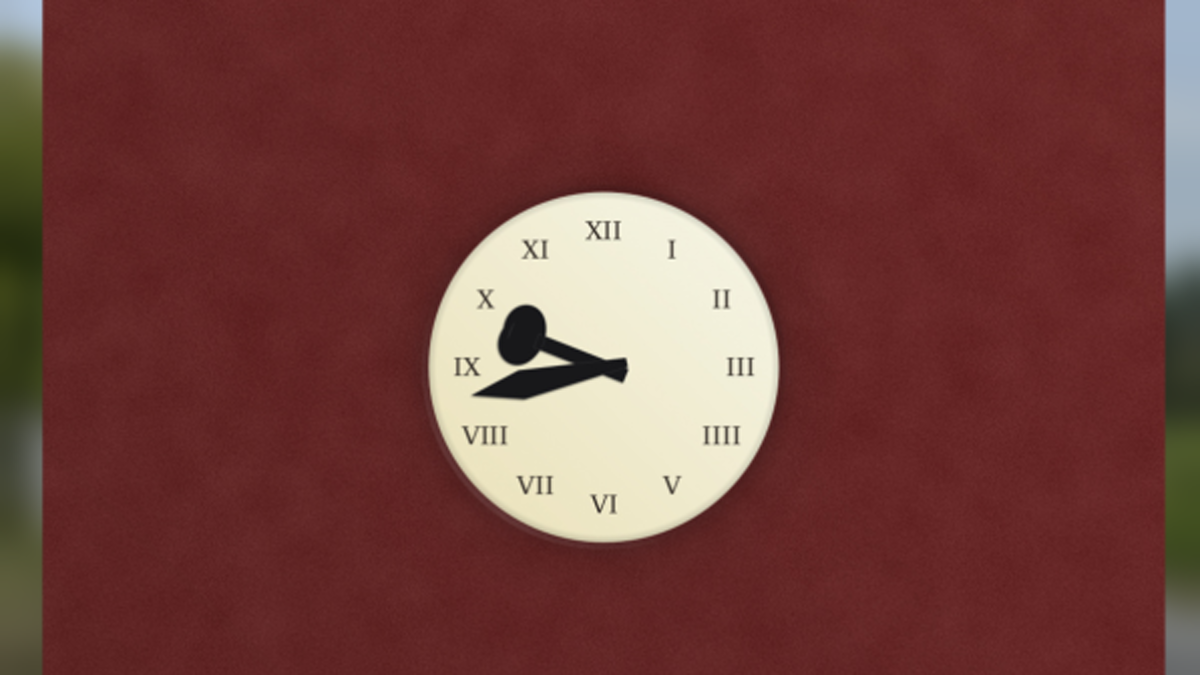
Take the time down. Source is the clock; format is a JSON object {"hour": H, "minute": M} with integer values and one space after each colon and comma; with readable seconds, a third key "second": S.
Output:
{"hour": 9, "minute": 43}
